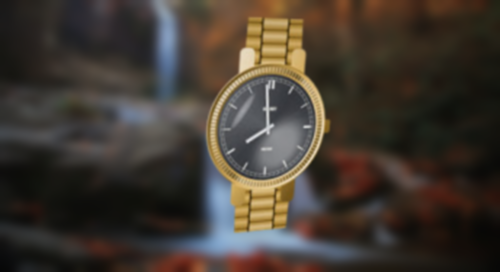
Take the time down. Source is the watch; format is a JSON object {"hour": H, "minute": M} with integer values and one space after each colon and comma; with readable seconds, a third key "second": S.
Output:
{"hour": 7, "minute": 59}
